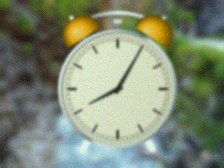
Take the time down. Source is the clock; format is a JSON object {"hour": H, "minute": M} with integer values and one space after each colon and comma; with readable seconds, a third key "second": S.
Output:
{"hour": 8, "minute": 5}
